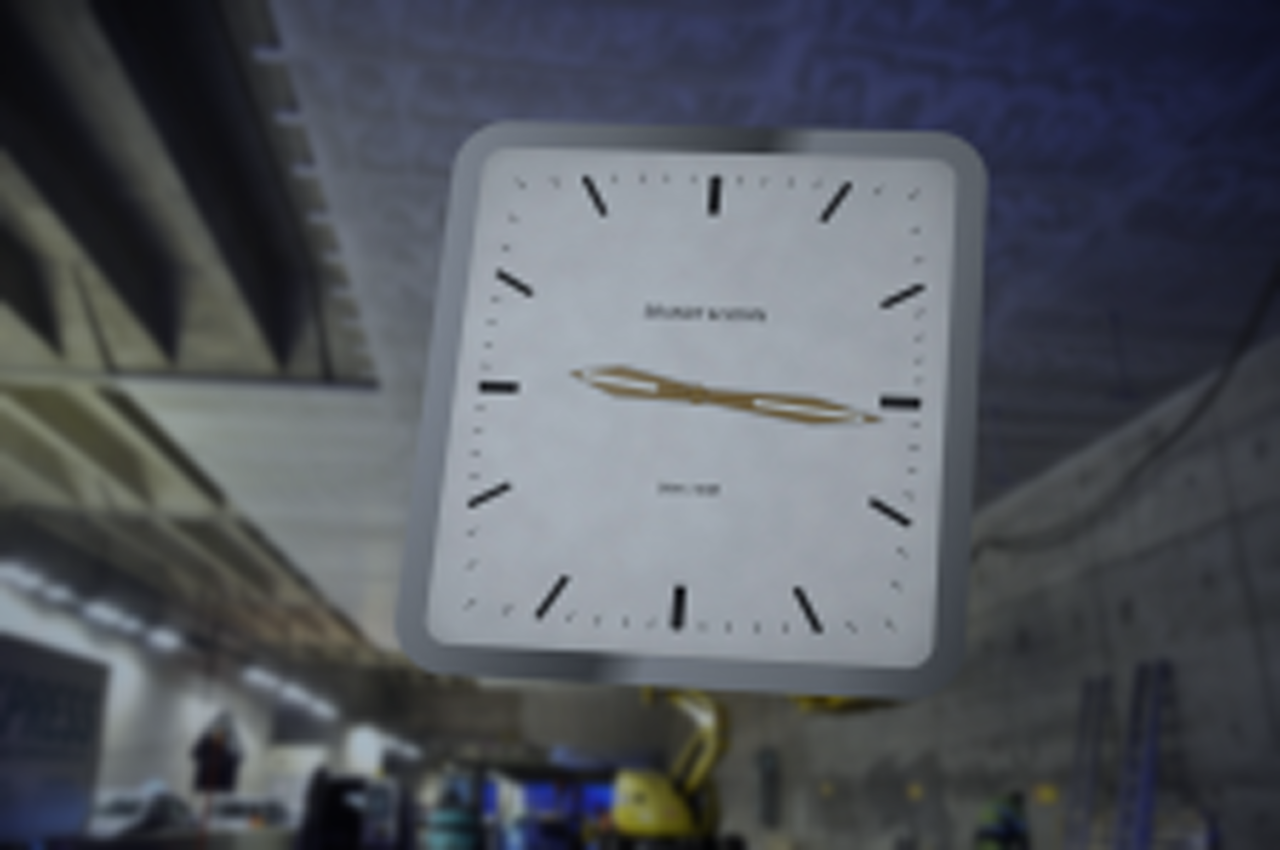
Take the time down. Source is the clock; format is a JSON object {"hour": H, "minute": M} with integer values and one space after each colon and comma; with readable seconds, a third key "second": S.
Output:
{"hour": 9, "minute": 16}
